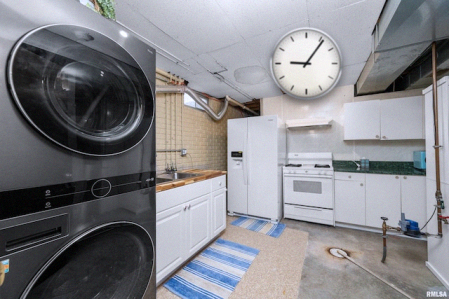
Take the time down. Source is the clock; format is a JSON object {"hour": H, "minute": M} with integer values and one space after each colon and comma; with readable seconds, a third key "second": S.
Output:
{"hour": 9, "minute": 6}
